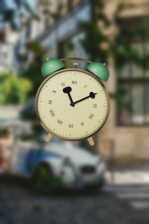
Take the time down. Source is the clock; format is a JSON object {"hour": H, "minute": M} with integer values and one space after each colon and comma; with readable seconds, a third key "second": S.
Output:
{"hour": 11, "minute": 10}
